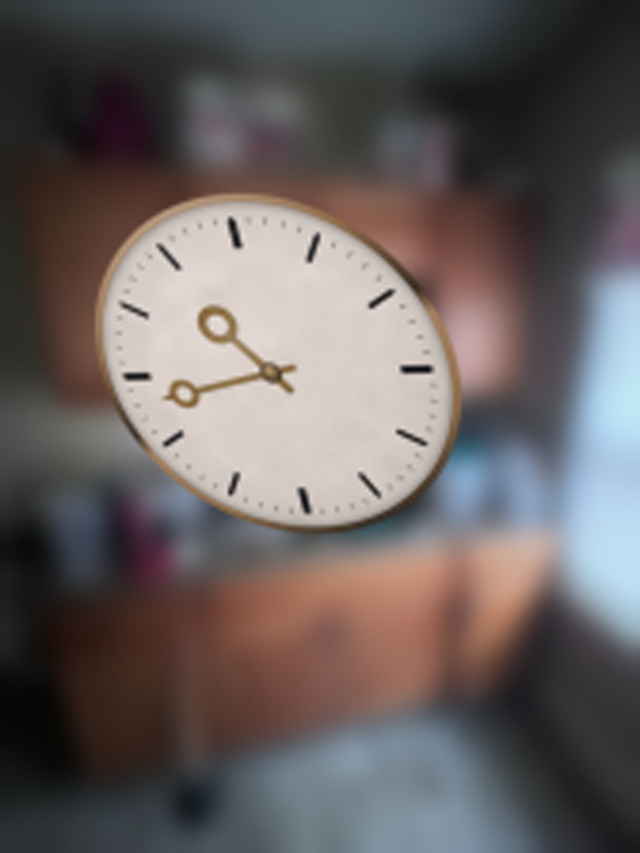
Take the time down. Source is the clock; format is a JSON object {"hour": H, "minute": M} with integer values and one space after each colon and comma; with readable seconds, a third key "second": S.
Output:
{"hour": 10, "minute": 43}
